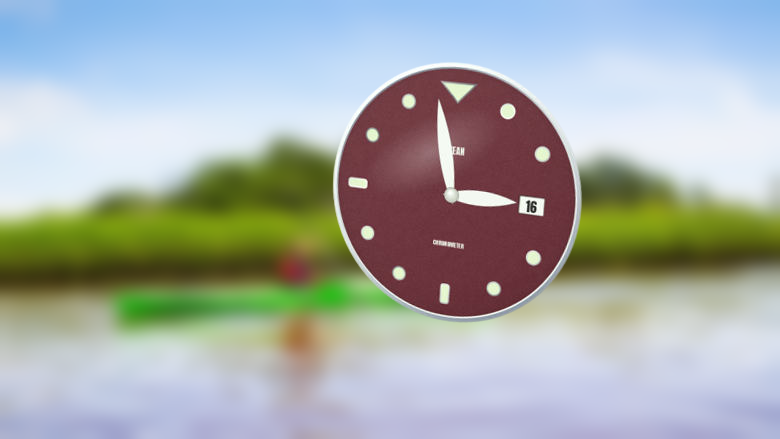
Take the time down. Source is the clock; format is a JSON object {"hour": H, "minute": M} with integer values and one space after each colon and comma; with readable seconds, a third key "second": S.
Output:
{"hour": 2, "minute": 58}
